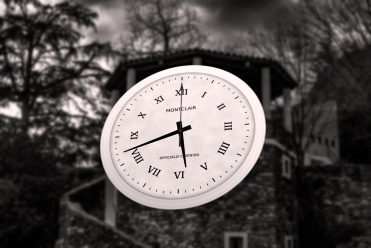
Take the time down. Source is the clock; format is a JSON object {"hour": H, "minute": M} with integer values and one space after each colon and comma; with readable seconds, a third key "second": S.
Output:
{"hour": 5, "minute": 42, "second": 0}
